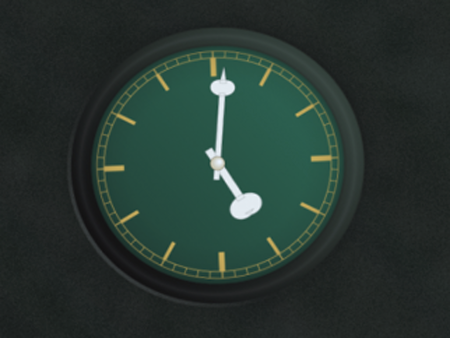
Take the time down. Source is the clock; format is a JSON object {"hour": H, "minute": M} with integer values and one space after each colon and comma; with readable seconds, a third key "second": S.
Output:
{"hour": 5, "minute": 1}
